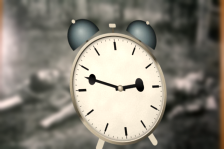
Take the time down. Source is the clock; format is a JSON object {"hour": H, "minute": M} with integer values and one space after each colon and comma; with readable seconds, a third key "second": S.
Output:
{"hour": 2, "minute": 48}
